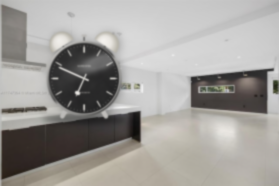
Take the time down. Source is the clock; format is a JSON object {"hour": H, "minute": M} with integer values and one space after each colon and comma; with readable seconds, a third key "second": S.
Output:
{"hour": 6, "minute": 49}
